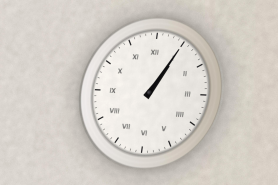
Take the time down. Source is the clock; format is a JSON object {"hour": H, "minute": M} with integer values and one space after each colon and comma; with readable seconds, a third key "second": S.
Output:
{"hour": 1, "minute": 5}
